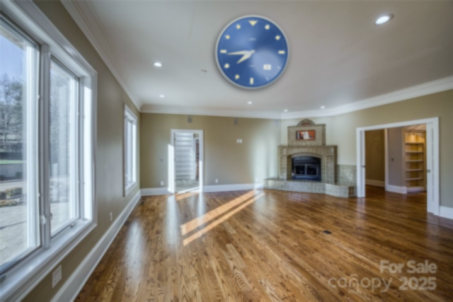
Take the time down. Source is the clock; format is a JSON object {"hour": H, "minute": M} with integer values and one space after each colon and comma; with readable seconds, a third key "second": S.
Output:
{"hour": 7, "minute": 44}
